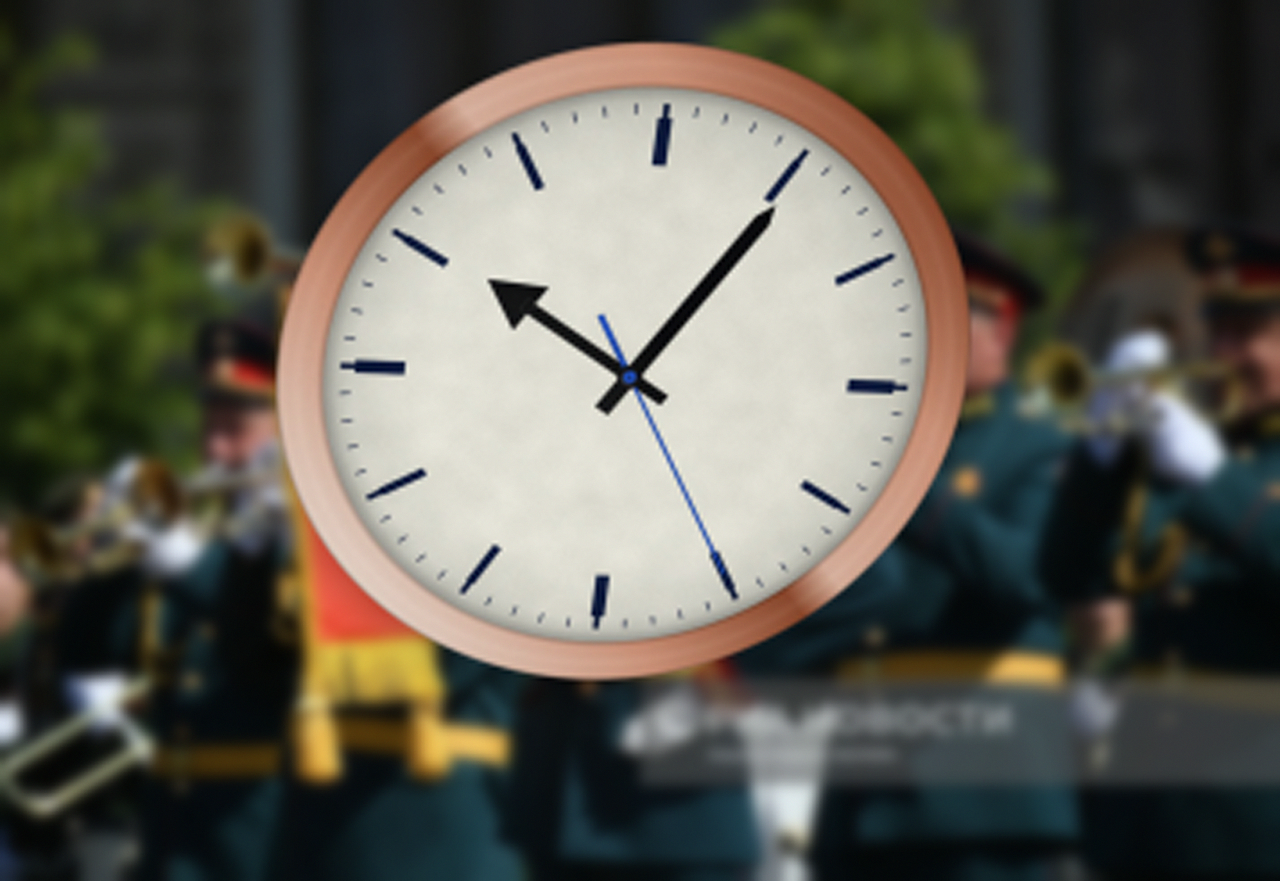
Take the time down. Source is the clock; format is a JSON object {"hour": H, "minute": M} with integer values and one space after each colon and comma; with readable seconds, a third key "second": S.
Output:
{"hour": 10, "minute": 5, "second": 25}
